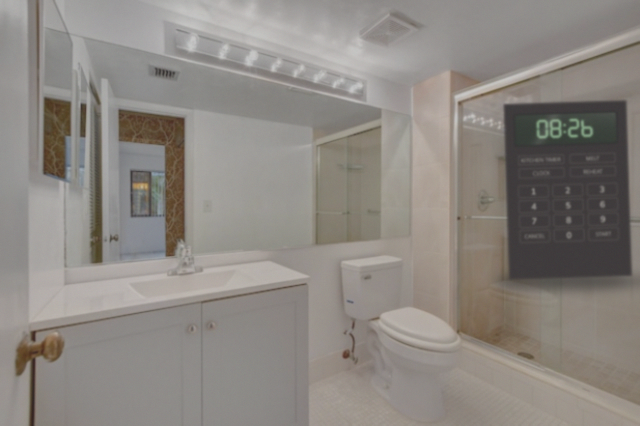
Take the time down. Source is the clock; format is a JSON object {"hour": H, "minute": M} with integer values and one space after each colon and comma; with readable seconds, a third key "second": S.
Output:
{"hour": 8, "minute": 26}
